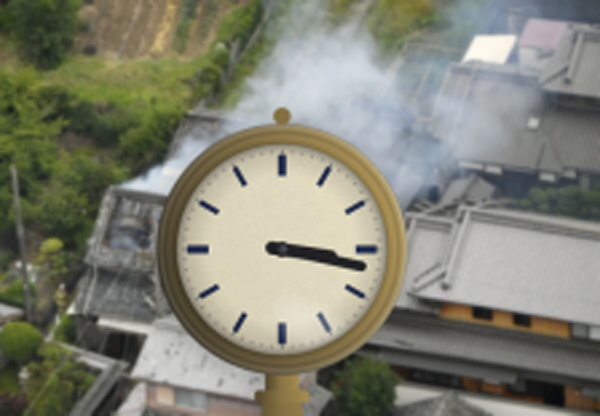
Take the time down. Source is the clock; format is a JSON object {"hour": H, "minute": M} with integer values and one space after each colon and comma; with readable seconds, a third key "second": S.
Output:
{"hour": 3, "minute": 17}
